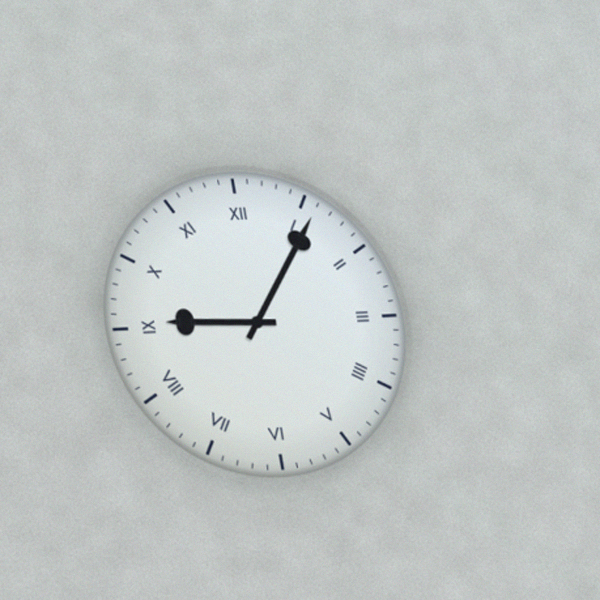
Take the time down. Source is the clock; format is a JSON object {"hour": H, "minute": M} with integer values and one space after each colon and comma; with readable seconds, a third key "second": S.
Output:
{"hour": 9, "minute": 6}
